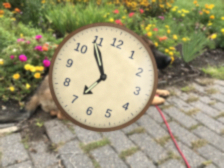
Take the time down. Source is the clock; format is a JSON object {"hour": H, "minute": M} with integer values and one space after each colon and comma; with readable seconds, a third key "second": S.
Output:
{"hour": 6, "minute": 54}
